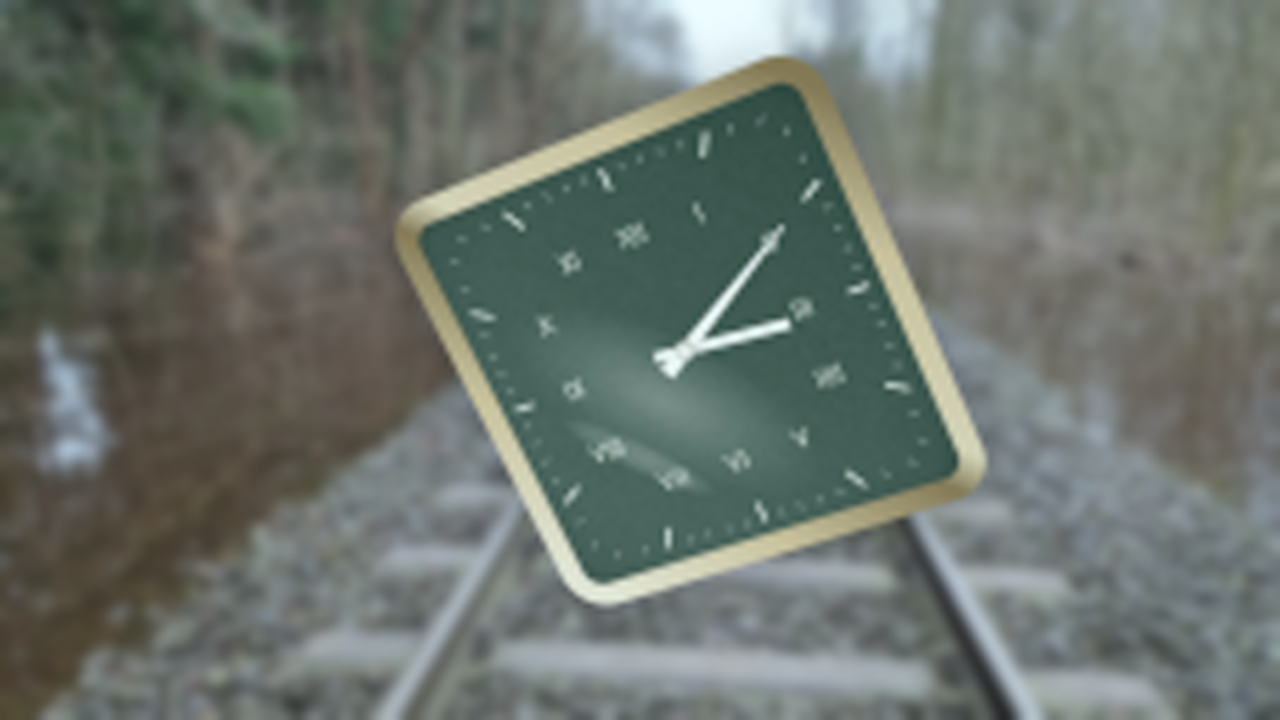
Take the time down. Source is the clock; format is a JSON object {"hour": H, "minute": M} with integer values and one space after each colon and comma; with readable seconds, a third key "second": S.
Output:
{"hour": 3, "minute": 10}
